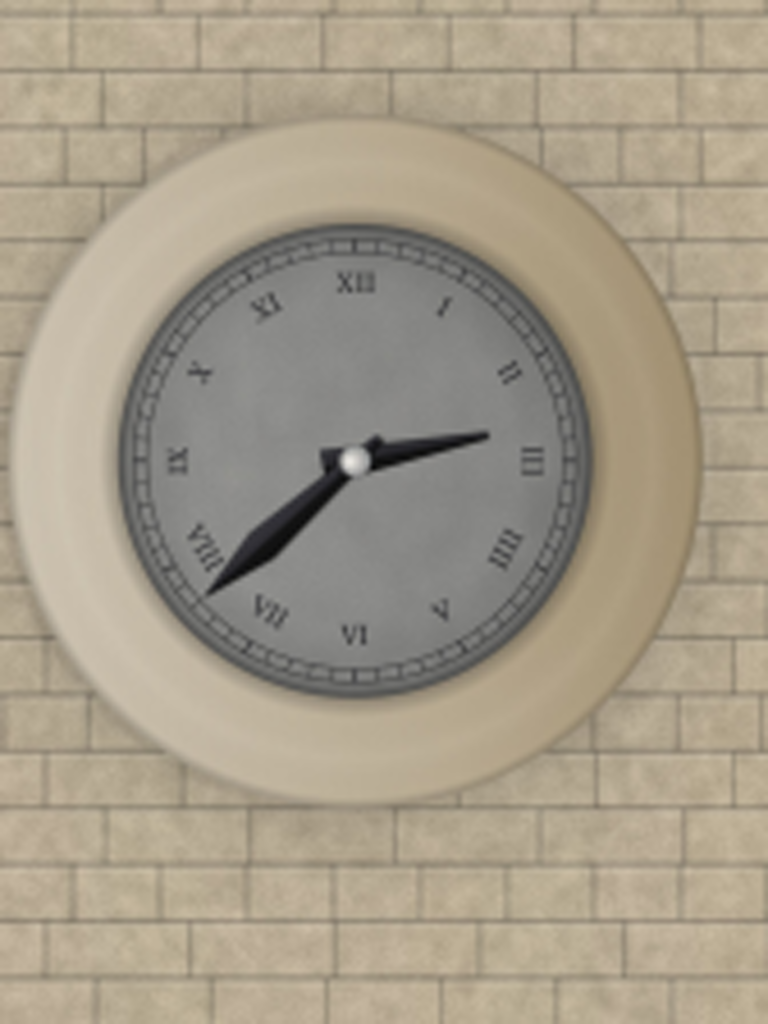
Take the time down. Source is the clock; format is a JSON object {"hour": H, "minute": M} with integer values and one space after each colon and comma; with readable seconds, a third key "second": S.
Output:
{"hour": 2, "minute": 38}
